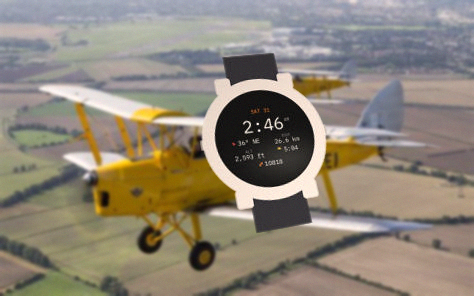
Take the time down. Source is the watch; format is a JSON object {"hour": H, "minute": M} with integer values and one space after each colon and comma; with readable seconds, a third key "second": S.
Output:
{"hour": 2, "minute": 46}
